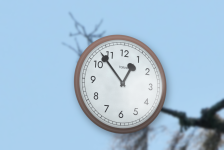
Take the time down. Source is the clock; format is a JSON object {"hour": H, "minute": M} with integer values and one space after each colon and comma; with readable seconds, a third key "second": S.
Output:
{"hour": 12, "minute": 53}
